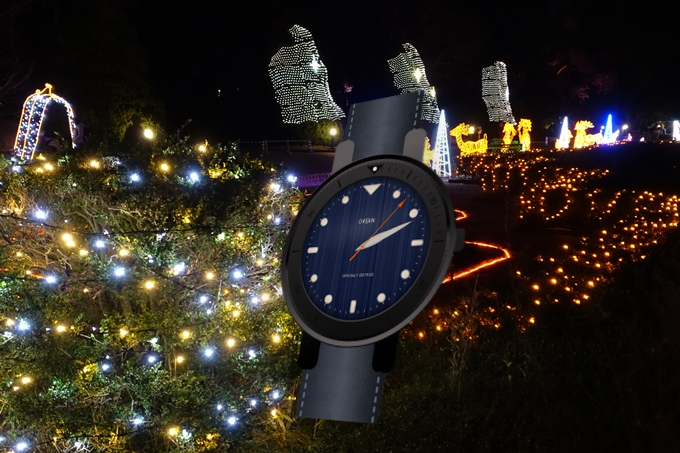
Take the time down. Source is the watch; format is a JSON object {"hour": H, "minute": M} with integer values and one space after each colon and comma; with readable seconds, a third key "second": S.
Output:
{"hour": 2, "minute": 11, "second": 7}
